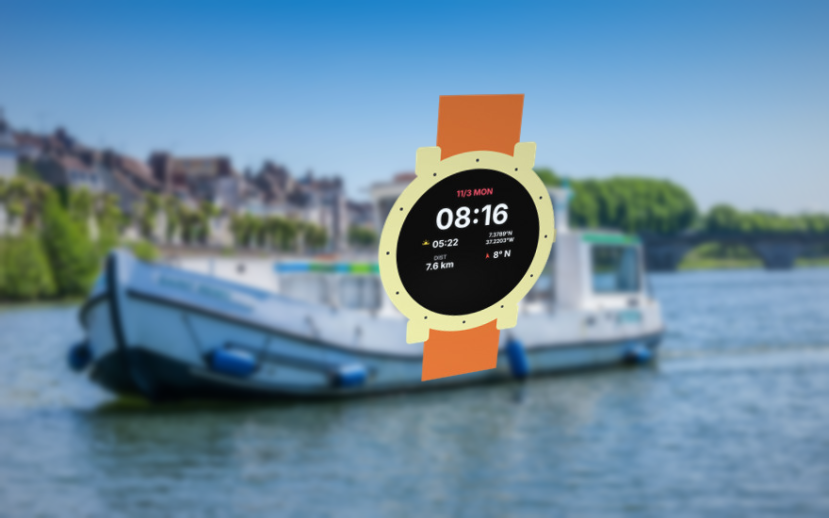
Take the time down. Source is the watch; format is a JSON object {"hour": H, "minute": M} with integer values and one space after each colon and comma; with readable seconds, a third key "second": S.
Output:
{"hour": 8, "minute": 16}
